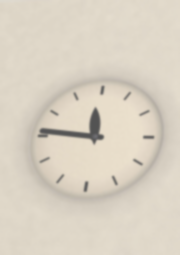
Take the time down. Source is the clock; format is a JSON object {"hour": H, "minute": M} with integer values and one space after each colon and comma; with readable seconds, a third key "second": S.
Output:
{"hour": 11, "minute": 46}
